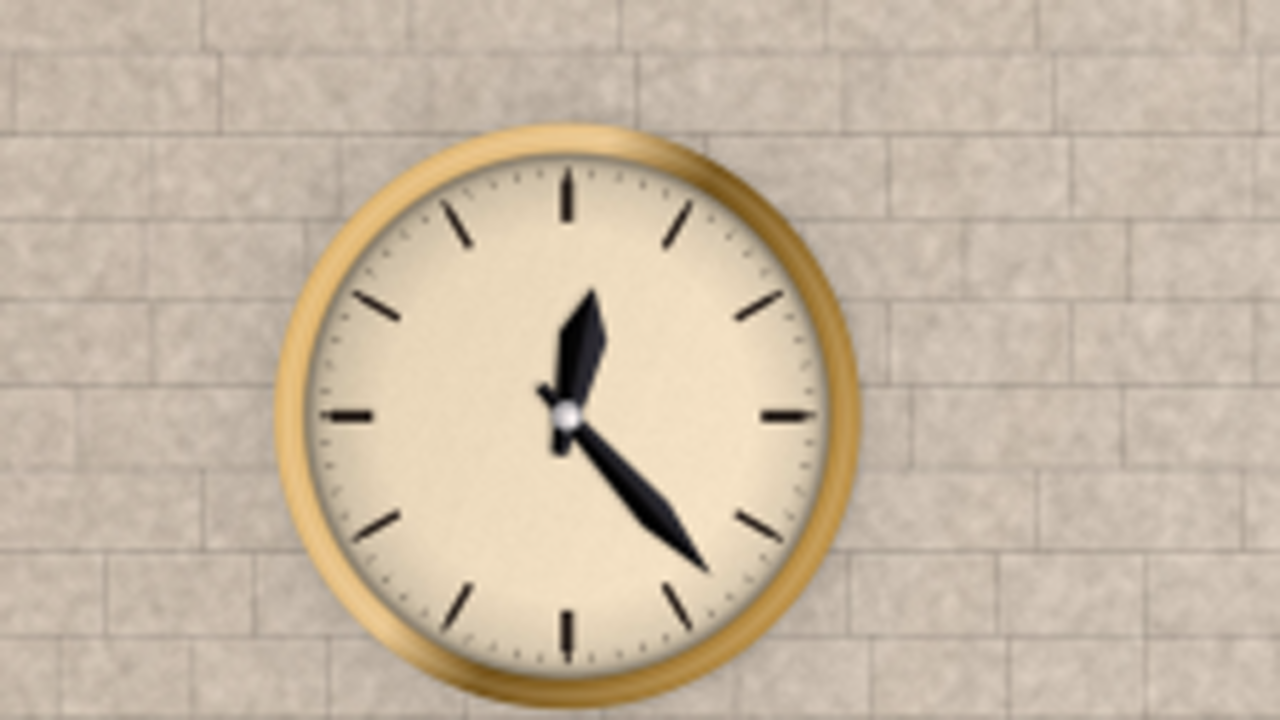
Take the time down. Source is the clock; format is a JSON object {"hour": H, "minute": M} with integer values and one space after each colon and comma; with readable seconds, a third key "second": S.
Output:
{"hour": 12, "minute": 23}
